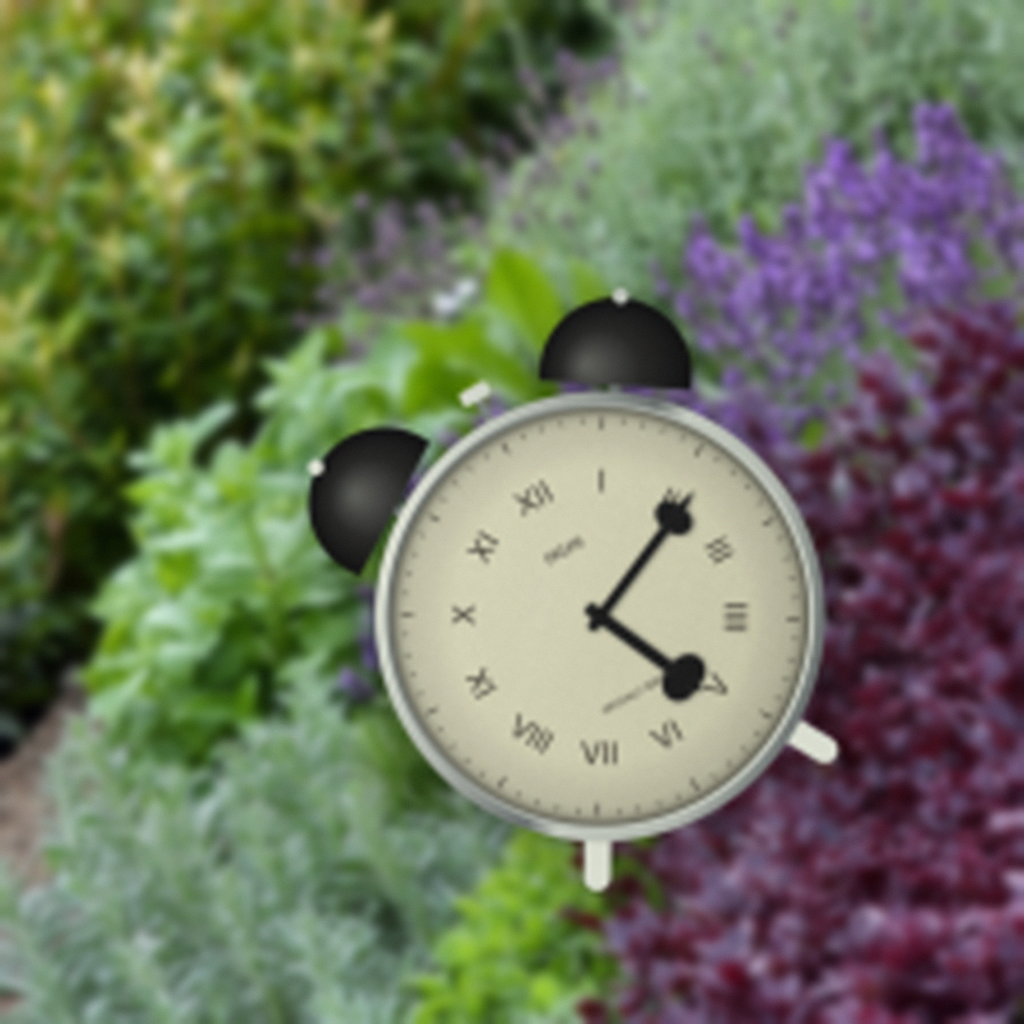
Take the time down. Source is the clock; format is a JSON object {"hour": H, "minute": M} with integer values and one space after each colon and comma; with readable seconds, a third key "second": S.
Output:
{"hour": 5, "minute": 11}
